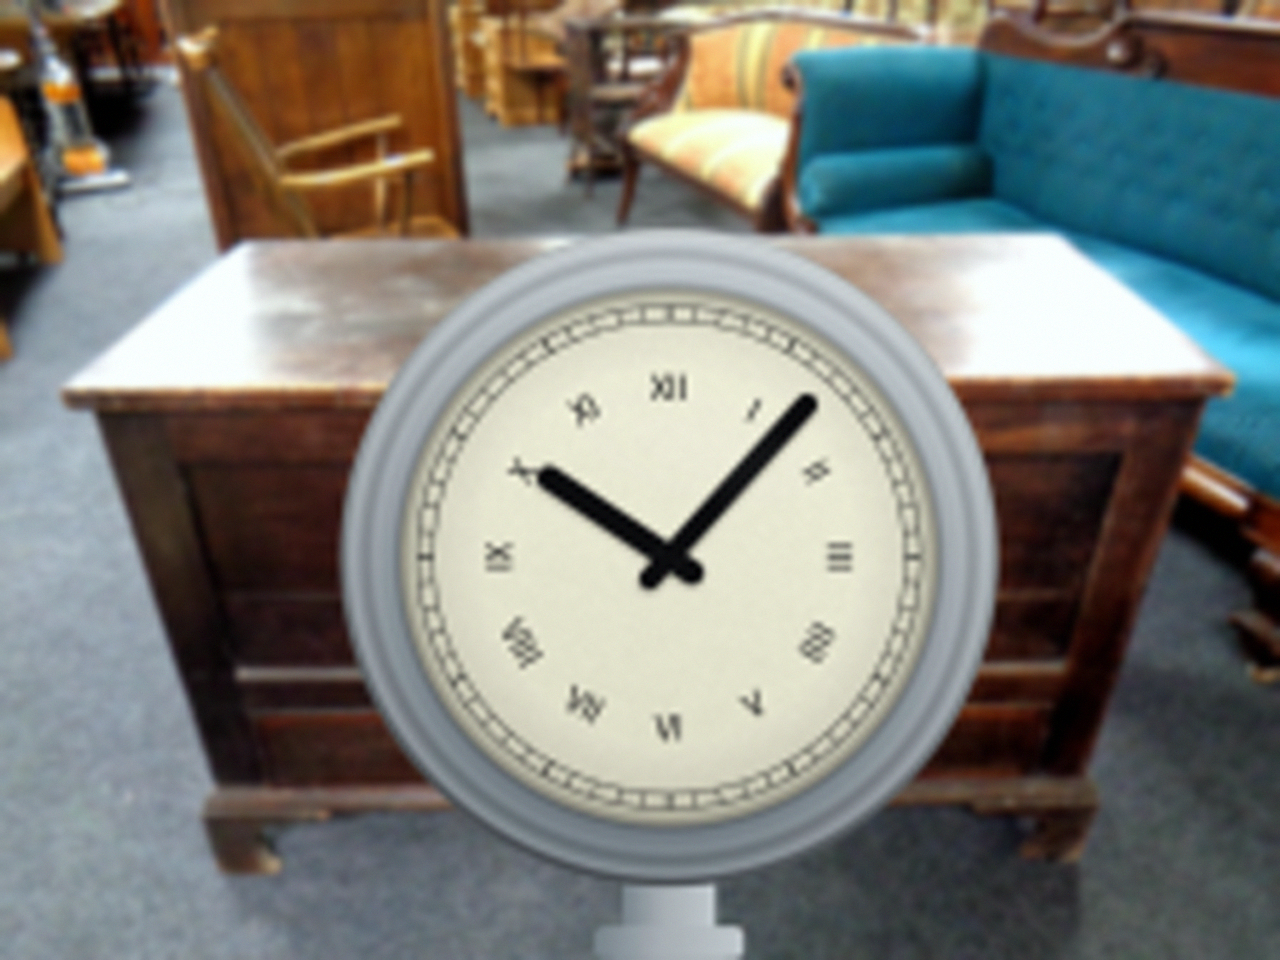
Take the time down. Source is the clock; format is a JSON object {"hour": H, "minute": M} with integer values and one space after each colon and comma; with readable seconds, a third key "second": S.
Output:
{"hour": 10, "minute": 7}
